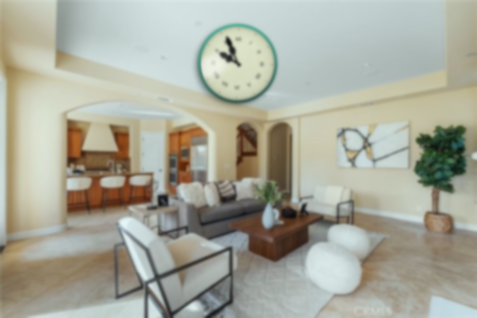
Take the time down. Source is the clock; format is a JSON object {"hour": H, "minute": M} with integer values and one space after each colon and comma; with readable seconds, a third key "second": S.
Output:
{"hour": 9, "minute": 56}
